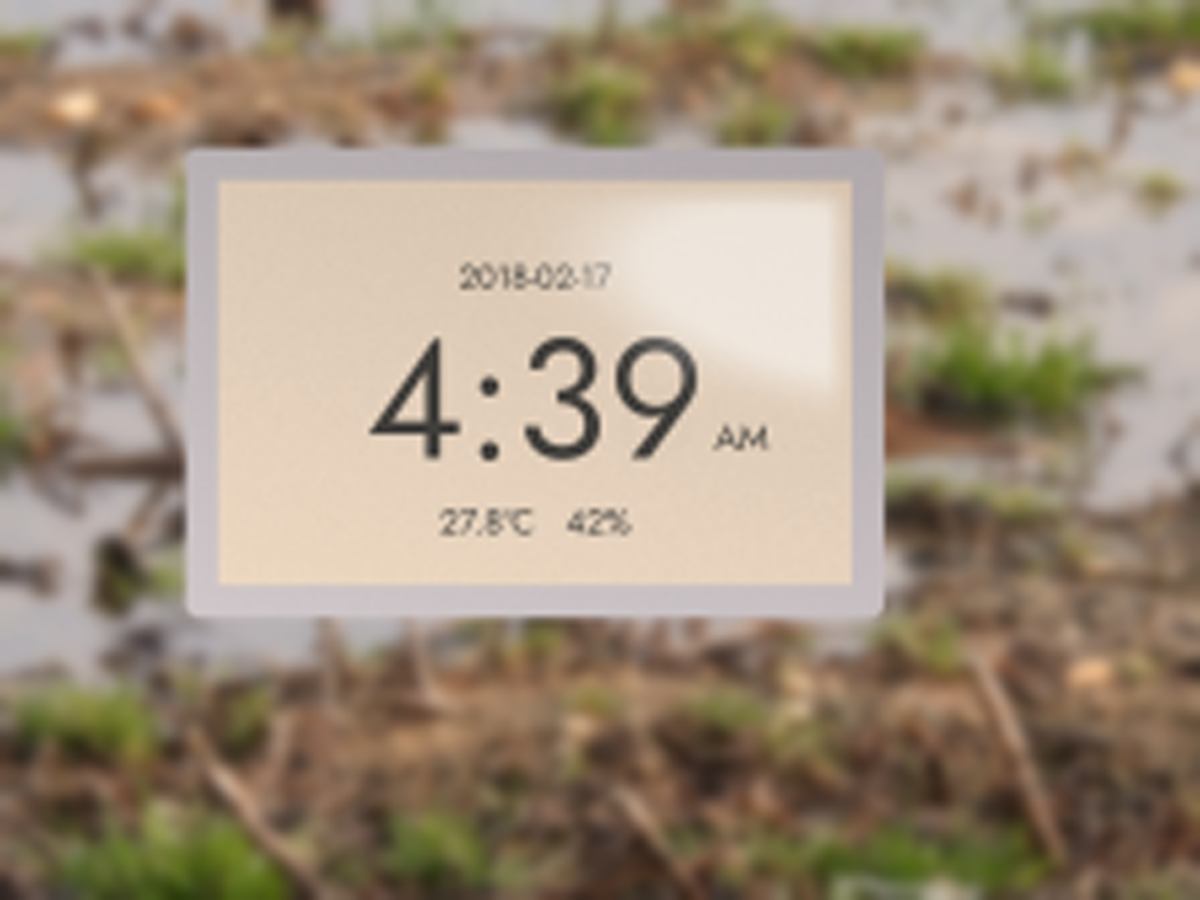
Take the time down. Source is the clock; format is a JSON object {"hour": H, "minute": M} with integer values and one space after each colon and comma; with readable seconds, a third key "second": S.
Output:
{"hour": 4, "minute": 39}
